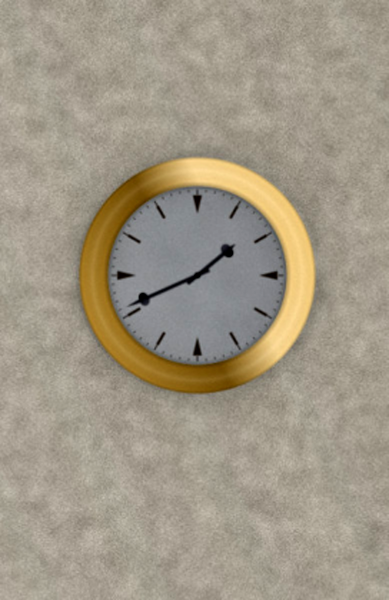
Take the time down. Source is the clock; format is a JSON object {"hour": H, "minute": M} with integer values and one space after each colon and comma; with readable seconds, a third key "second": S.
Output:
{"hour": 1, "minute": 41}
